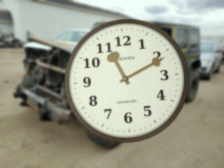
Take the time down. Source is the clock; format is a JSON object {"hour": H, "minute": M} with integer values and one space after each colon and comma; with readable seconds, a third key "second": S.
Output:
{"hour": 11, "minute": 11}
